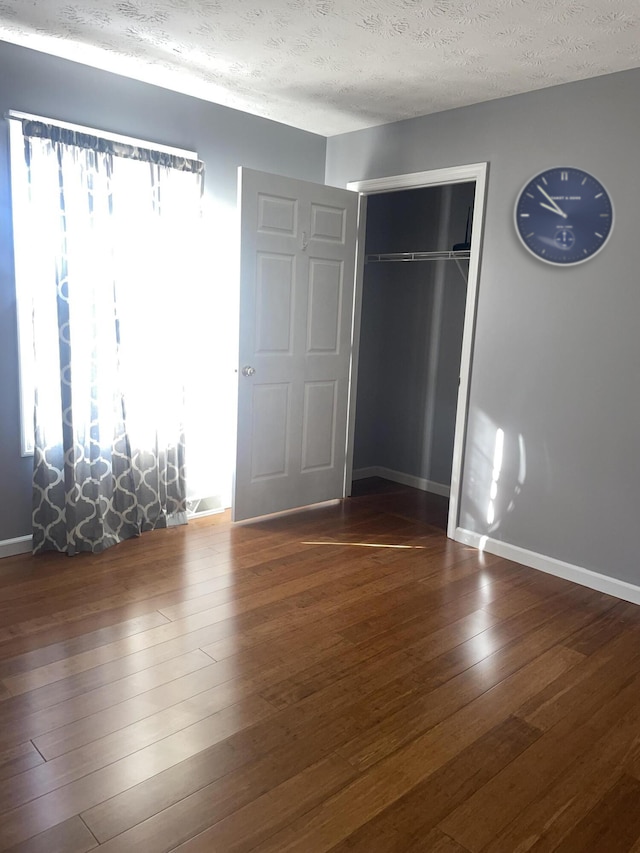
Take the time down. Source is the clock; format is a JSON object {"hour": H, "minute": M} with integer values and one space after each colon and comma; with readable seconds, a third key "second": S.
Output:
{"hour": 9, "minute": 53}
